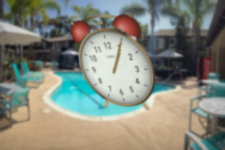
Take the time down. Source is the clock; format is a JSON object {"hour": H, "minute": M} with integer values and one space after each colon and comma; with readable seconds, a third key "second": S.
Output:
{"hour": 1, "minute": 5}
